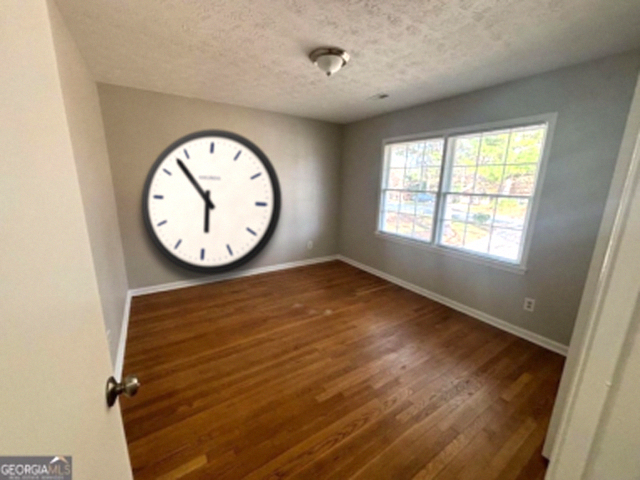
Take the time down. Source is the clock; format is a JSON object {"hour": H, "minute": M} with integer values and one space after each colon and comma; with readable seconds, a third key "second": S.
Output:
{"hour": 5, "minute": 53}
